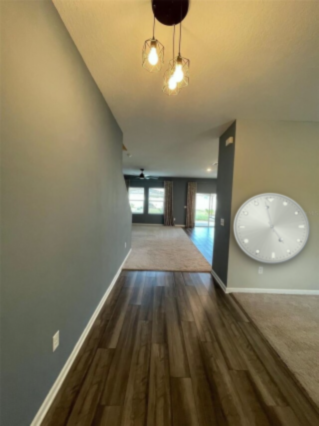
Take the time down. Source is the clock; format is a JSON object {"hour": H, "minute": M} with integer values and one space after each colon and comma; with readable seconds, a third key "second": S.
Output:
{"hour": 4, "minute": 58}
